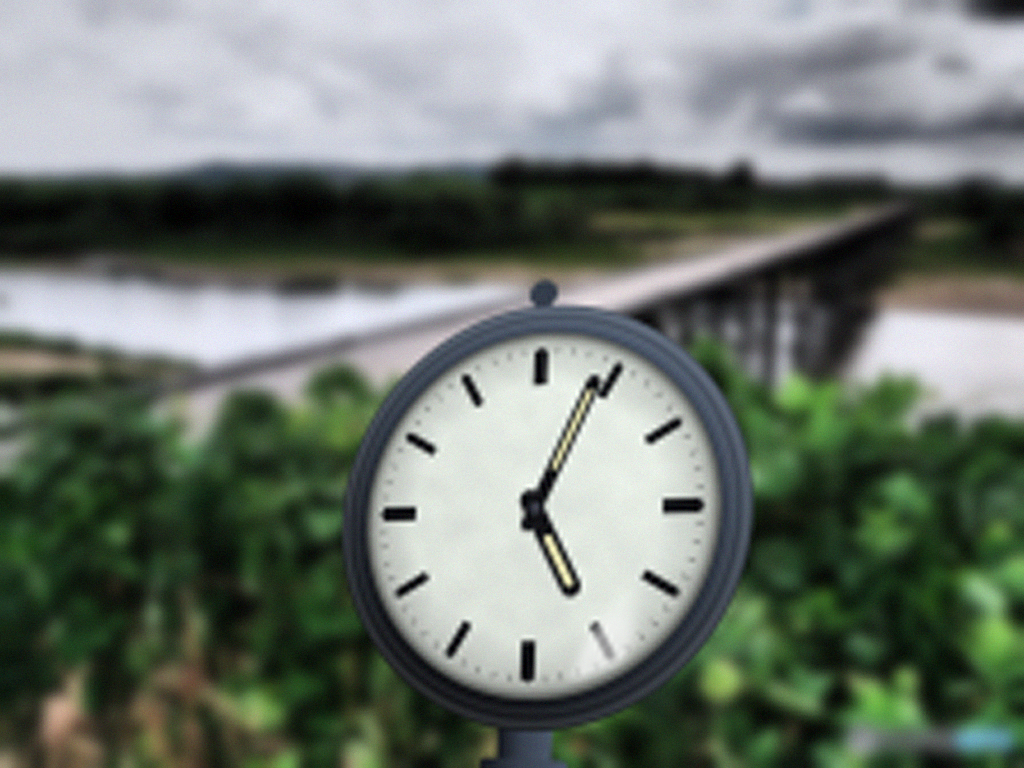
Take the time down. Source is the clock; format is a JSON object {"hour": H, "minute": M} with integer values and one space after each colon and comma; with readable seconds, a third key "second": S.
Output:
{"hour": 5, "minute": 4}
